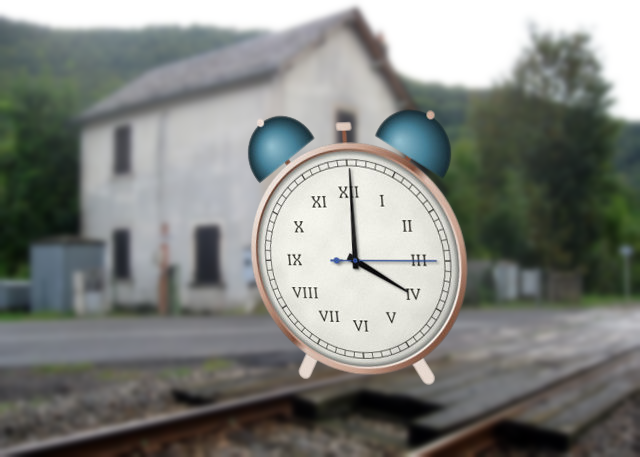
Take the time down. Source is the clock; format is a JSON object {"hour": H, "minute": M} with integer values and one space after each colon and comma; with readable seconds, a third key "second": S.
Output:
{"hour": 4, "minute": 0, "second": 15}
